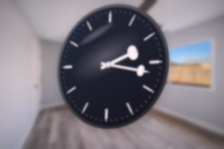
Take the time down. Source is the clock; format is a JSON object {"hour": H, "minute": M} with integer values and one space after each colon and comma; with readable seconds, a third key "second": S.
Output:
{"hour": 2, "minute": 17}
